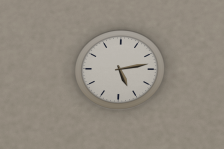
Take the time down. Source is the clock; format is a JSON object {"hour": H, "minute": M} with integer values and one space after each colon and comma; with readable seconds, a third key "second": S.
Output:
{"hour": 5, "minute": 13}
